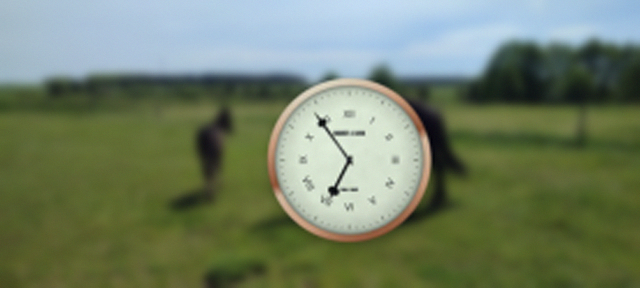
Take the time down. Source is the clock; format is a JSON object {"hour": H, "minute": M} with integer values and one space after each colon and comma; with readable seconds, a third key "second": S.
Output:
{"hour": 6, "minute": 54}
